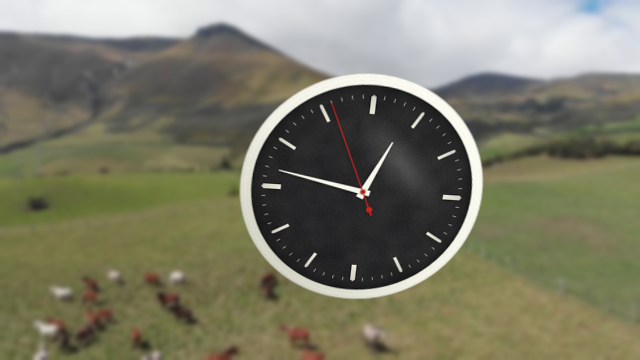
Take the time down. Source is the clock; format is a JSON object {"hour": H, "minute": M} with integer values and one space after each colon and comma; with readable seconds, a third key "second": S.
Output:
{"hour": 12, "minute": 46, "second": 56}
